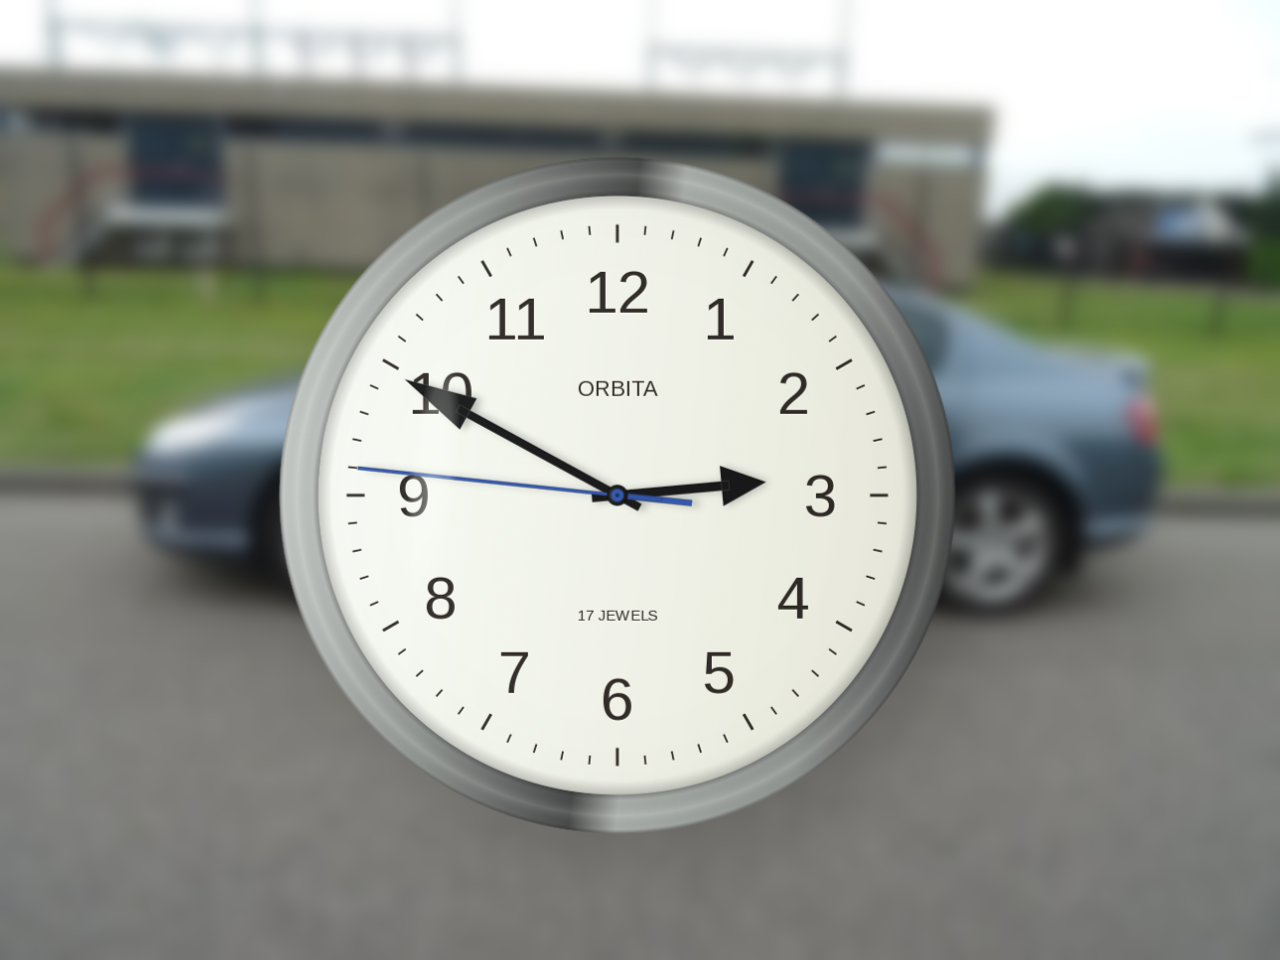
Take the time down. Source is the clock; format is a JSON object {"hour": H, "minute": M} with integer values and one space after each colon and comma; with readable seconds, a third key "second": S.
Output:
{"hour": 2, "minute": 49, "second": 46}
